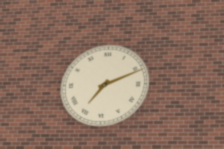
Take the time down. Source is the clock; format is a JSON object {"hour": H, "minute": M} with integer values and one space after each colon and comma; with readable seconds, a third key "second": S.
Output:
{"hour": 7, "minute": 11}
